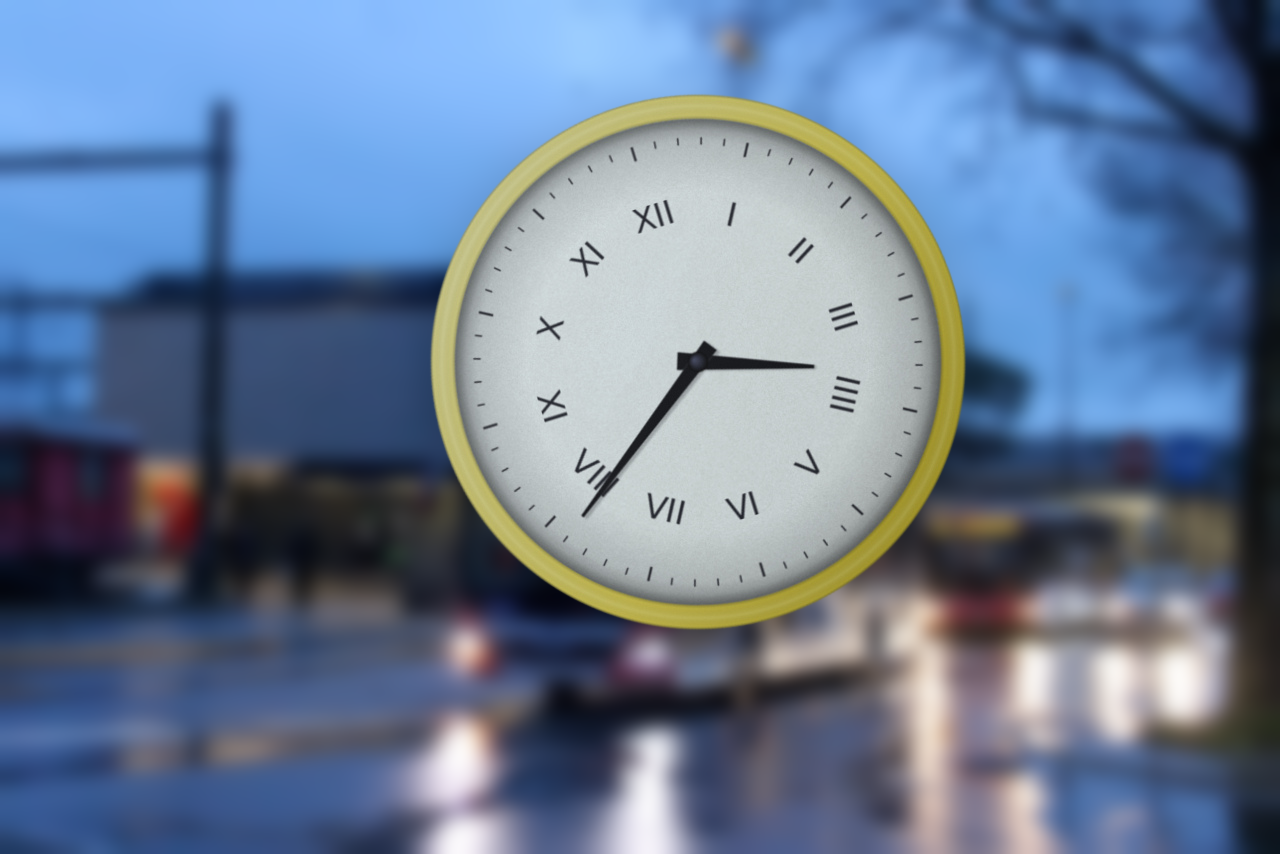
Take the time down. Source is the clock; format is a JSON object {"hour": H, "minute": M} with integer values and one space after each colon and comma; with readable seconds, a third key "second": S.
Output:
{"hour": 3, "minute": 39}
